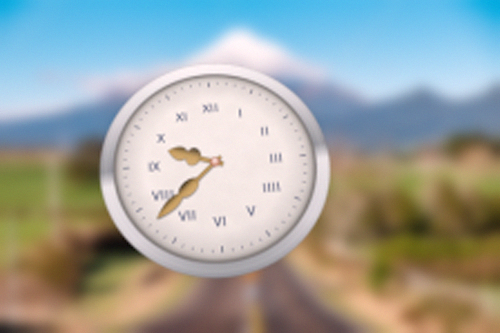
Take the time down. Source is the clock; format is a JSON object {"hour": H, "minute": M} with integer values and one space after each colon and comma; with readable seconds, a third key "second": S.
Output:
{"hour": 9, "minute": 38}
